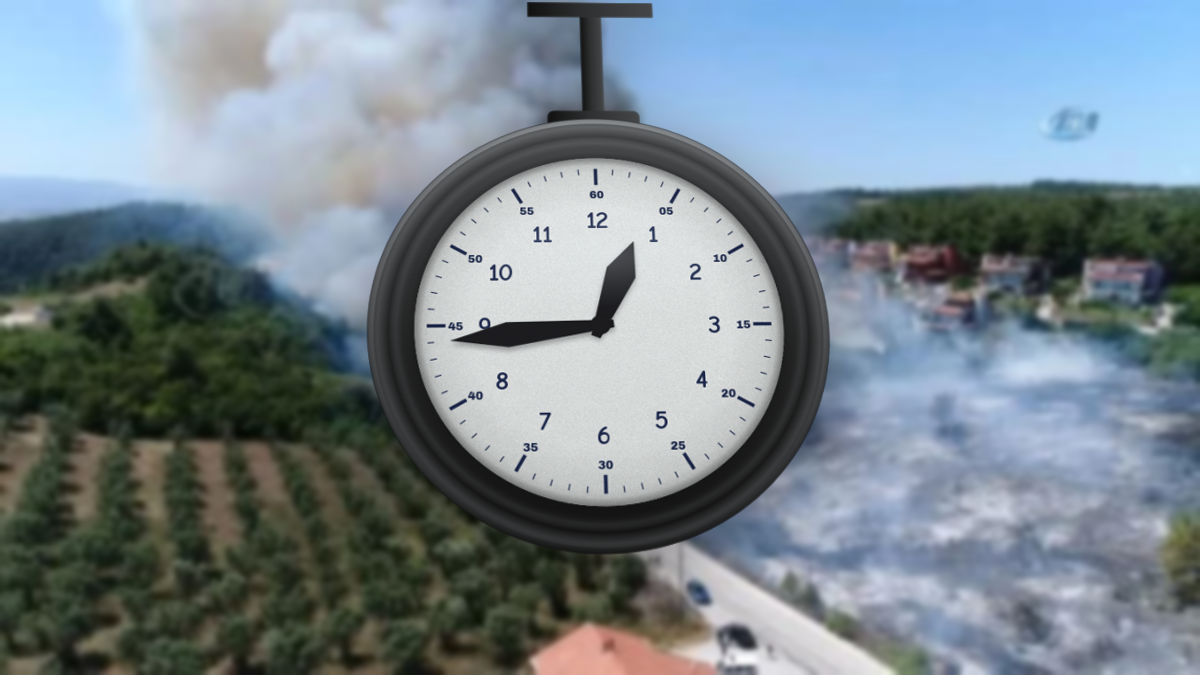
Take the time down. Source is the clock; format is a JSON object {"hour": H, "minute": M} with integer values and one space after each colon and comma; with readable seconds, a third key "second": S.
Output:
{"hour": 12, "minute": 44}
